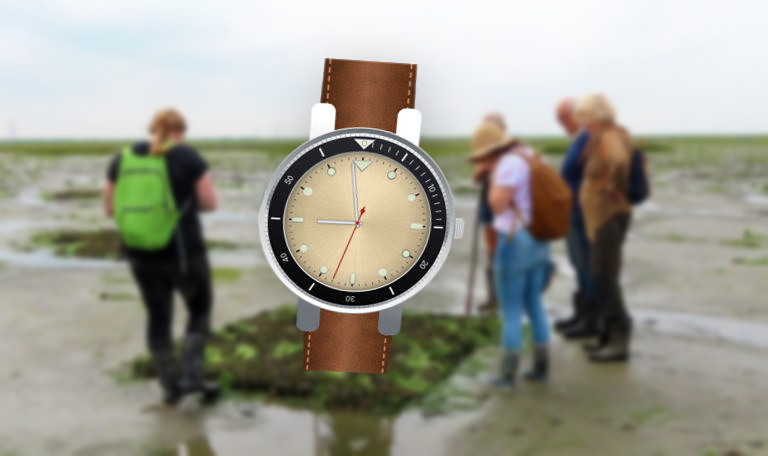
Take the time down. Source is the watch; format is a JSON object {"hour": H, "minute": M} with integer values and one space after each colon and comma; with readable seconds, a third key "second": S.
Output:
{"hour": 8, "minute": 58, "second": 33}
